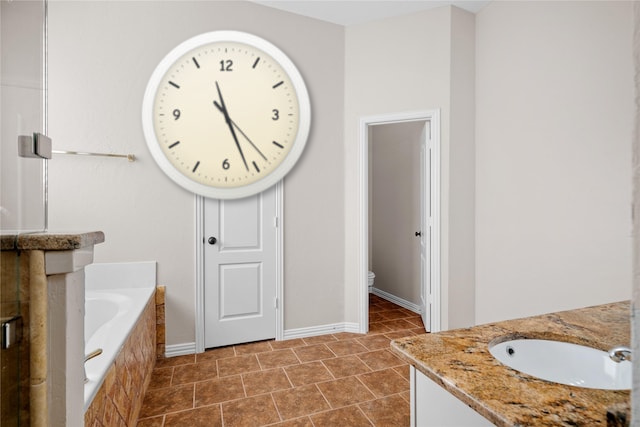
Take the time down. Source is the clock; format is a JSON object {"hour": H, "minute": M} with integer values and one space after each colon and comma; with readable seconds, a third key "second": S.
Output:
{"hour": 11, "minute": 26, "second": 23}
